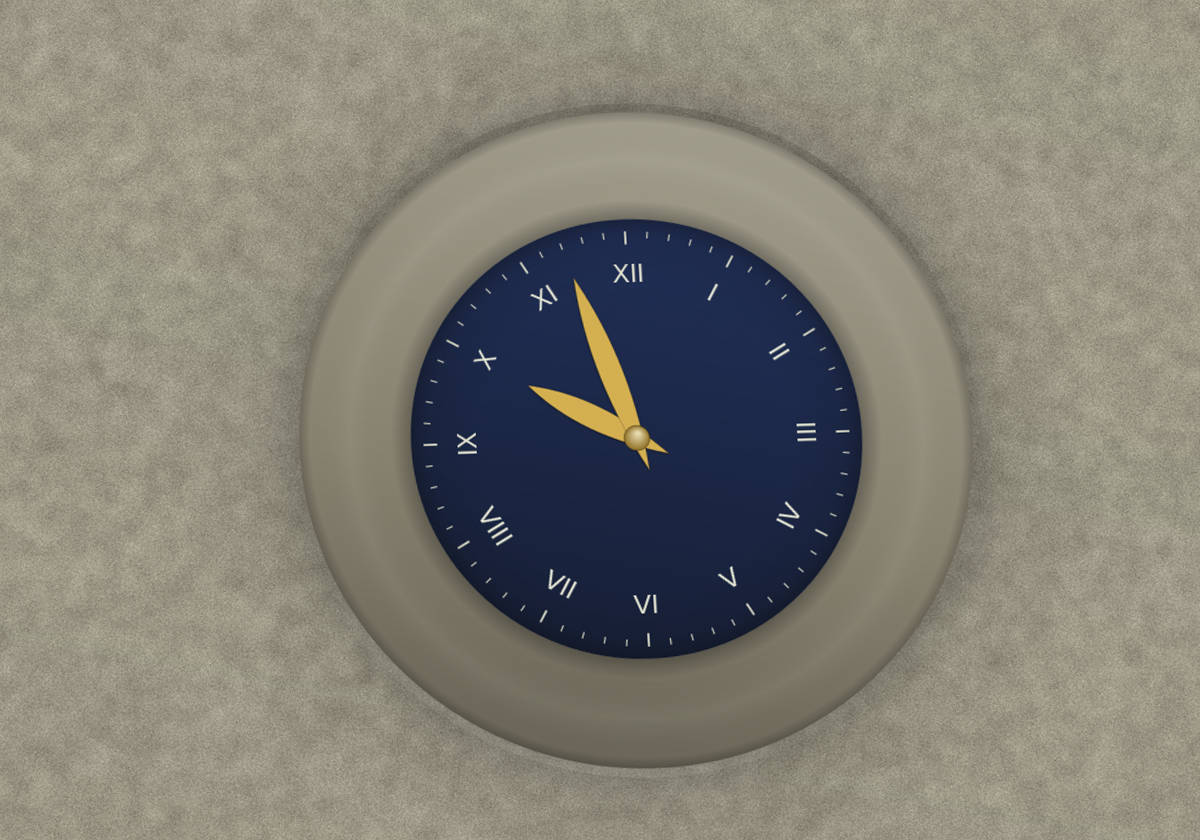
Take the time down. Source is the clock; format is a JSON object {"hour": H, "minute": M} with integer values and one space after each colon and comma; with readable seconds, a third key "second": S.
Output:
{"hour": 9, "minute": 57}
